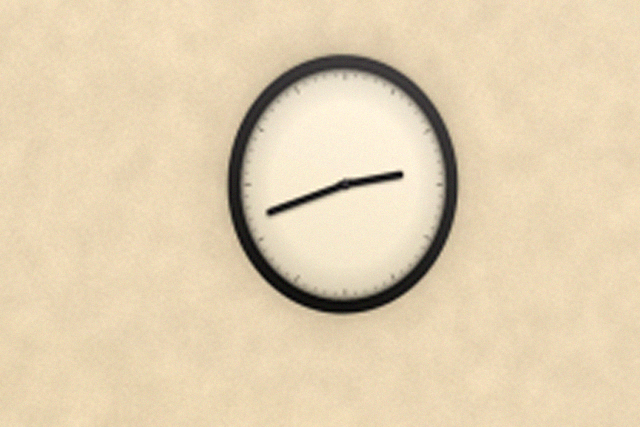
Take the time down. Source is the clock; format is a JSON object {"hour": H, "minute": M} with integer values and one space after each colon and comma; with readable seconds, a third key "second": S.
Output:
{"hour": 2, "minute": 42}
